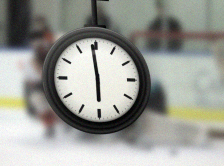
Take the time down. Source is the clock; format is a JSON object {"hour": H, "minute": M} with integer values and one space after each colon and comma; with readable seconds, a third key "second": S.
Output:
{"hour": 5, "minute": 59}
